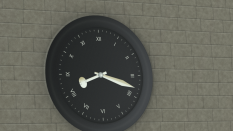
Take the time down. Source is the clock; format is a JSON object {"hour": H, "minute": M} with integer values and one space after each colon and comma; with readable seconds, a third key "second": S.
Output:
{"hour": 8, "minute": 18}
